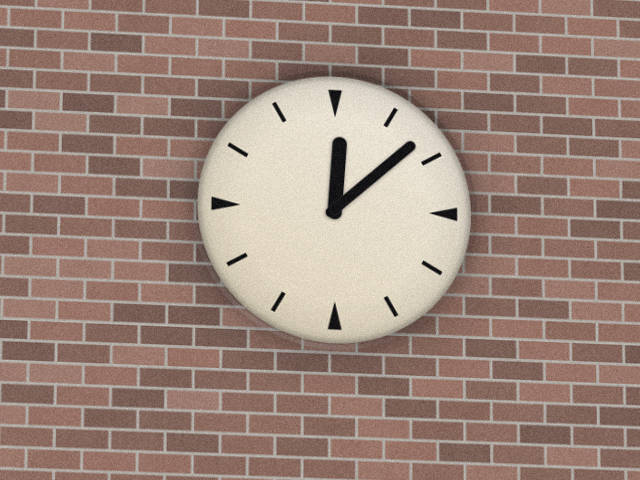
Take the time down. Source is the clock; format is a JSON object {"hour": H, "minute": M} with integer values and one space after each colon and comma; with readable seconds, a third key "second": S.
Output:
{"hour": 12, "minute": 8}
